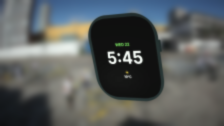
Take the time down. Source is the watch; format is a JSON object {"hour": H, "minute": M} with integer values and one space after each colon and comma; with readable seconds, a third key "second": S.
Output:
{"hour": 5, "minute": 45}
